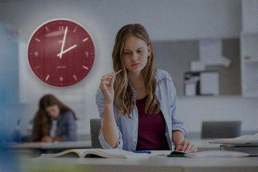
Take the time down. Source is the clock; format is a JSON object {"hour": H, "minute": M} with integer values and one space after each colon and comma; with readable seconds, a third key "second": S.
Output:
{"hour": 2, "minute": 2}
